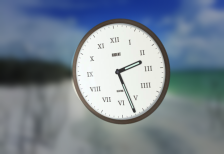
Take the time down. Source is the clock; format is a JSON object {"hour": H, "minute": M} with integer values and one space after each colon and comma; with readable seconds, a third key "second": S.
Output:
{"hour": 2, "minute": 27}
